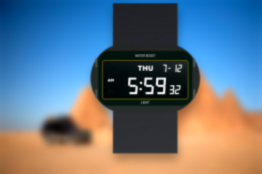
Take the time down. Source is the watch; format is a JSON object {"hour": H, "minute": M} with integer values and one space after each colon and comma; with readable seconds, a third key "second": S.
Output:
{"hour": 5, "minute": 59}
